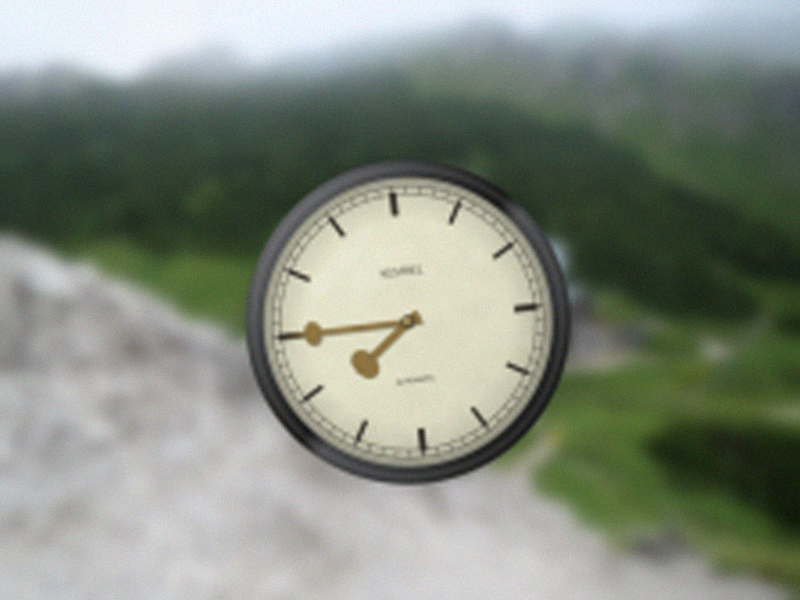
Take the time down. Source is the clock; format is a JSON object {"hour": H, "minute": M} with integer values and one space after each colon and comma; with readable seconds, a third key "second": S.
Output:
{"hour": 7, "minute": 45}
